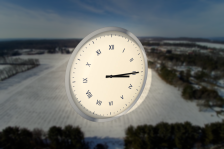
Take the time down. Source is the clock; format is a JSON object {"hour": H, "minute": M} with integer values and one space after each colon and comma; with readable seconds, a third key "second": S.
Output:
{"hour": 3, "minute": 15}
